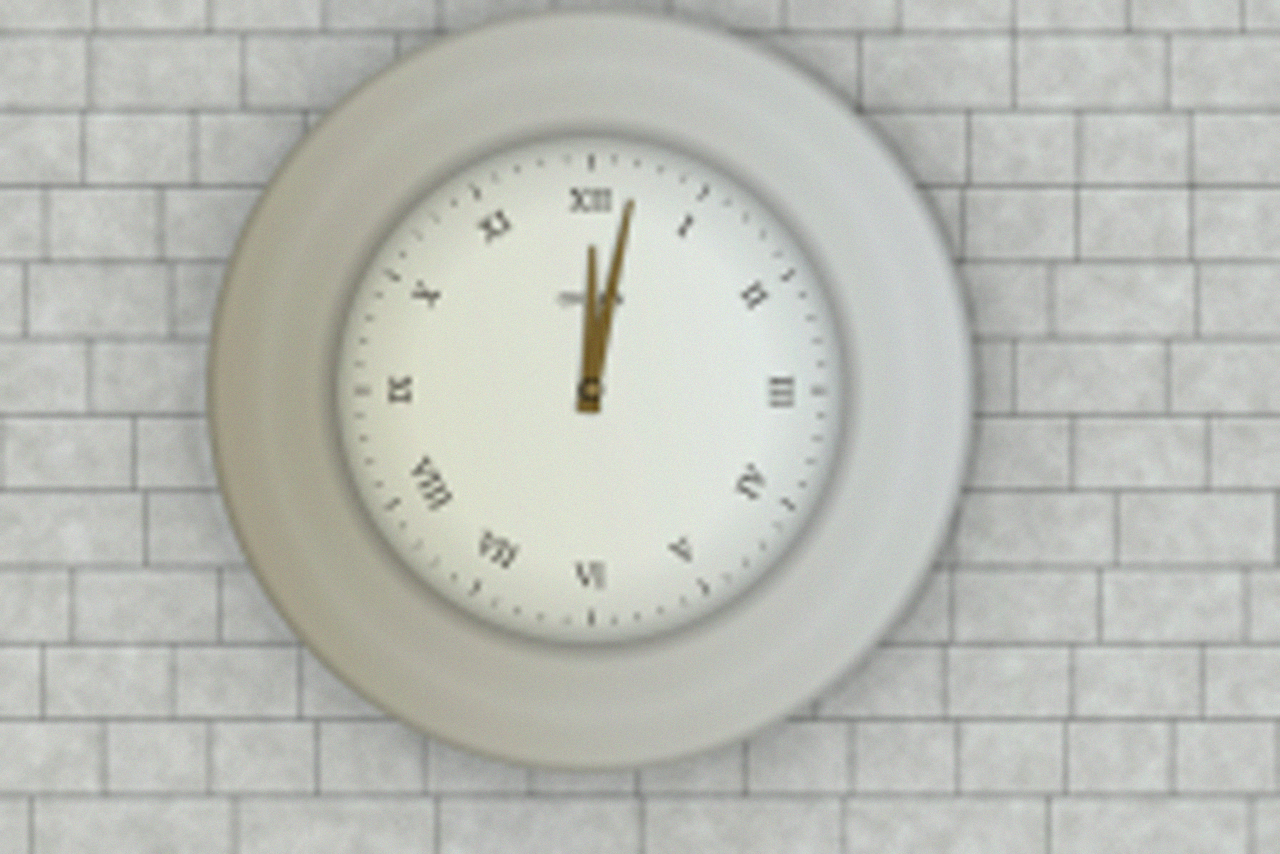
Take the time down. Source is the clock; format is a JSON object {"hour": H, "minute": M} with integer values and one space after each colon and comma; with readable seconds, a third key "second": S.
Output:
{"hour": 12, "minute": 2}
